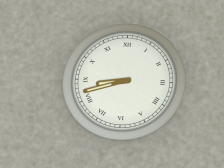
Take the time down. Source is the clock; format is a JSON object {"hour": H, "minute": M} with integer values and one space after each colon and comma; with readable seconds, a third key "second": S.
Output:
{"hour": 8, "minute": 42}
